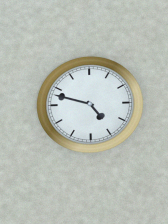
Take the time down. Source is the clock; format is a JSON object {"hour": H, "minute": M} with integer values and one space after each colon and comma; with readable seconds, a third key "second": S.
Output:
{"hour": 4, "minute": 48}
